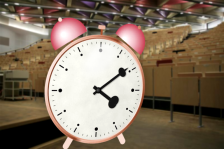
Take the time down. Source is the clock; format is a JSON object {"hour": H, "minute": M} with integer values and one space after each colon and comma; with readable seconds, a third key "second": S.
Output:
{"hour": 4, "minute": 9}
